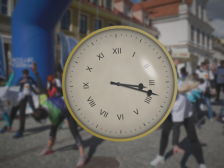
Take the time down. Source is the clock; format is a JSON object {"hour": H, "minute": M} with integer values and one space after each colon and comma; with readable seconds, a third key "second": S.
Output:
{"hour": 3, "minute": 18}
